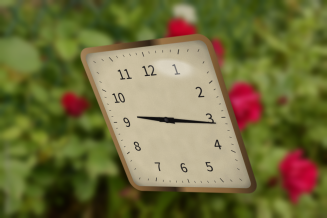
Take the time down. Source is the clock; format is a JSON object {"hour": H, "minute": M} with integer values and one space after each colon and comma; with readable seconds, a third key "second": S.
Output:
{"hour": 9, "minute": 16}
